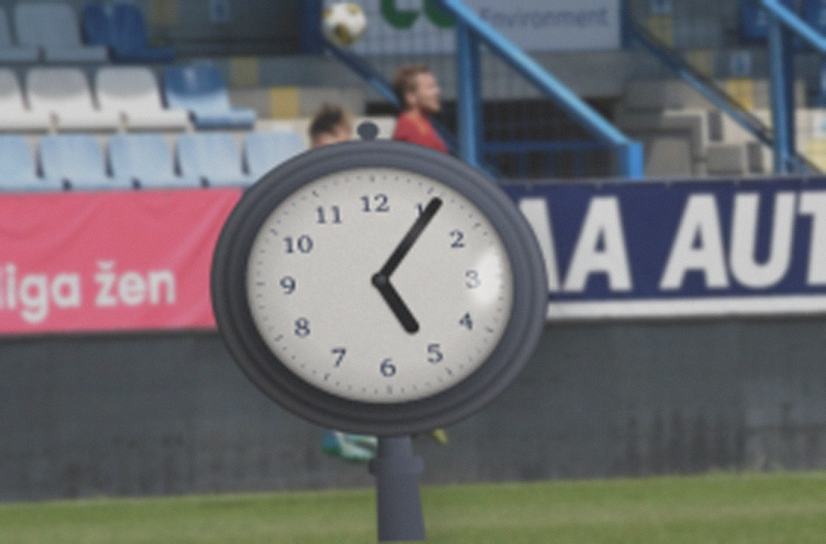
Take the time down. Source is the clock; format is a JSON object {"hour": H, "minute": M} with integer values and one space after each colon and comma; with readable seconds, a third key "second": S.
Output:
{"hour": 5, "minute": 6}
